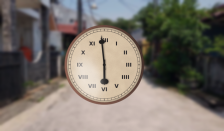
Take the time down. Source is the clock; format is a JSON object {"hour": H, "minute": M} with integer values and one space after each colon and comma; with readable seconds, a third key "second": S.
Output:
{"hour": 5, "minute": 59}
